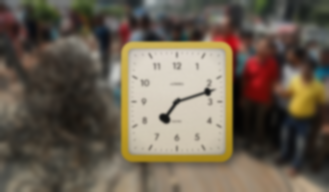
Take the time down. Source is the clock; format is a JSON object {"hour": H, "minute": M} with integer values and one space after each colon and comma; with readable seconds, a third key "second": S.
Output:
{"hour": 7, "minute": 12}
